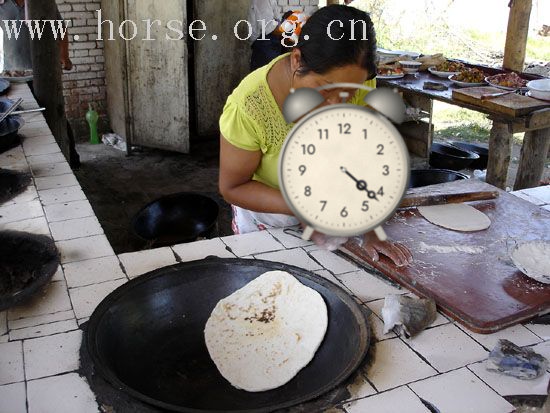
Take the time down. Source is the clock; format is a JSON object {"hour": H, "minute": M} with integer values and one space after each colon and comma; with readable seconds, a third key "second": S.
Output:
{"hour": 4, "minute": 22}
